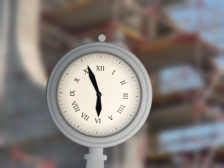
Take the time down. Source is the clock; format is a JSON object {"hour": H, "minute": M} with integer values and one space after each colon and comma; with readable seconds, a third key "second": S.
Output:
{"hour": 5, "minute": 56}
